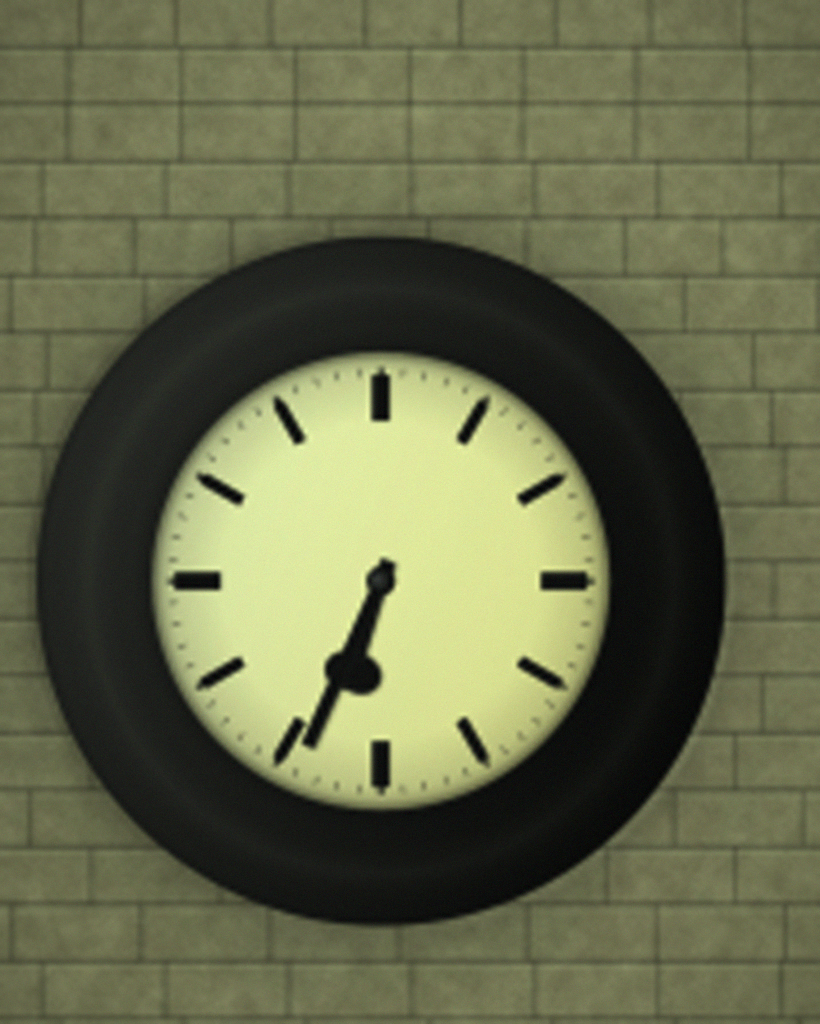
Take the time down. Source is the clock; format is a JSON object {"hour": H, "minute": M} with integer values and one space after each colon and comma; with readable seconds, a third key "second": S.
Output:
{"hour": 6, "minute": 34}
